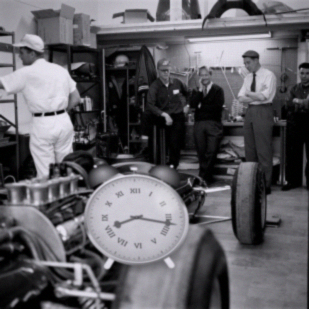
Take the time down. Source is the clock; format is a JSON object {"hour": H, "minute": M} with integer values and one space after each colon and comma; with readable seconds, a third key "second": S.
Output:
{"hour": 8, "minute": 17}
